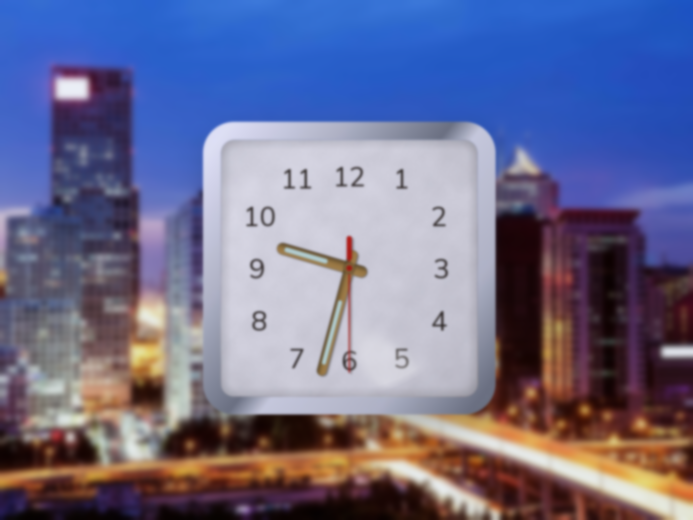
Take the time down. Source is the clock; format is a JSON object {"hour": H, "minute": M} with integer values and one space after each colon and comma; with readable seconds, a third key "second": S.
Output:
{"hour": 9, "minute": 32, "second": 30}
